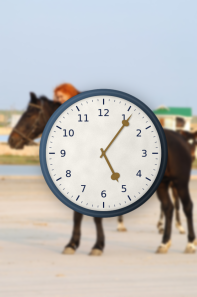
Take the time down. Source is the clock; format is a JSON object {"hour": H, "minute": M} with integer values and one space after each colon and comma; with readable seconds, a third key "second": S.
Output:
{"hour": 5, "minute": 6}
